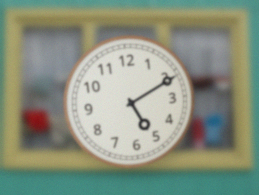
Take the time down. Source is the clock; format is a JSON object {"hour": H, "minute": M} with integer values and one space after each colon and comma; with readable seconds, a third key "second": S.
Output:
{"hour": 5, "minute": 11}
